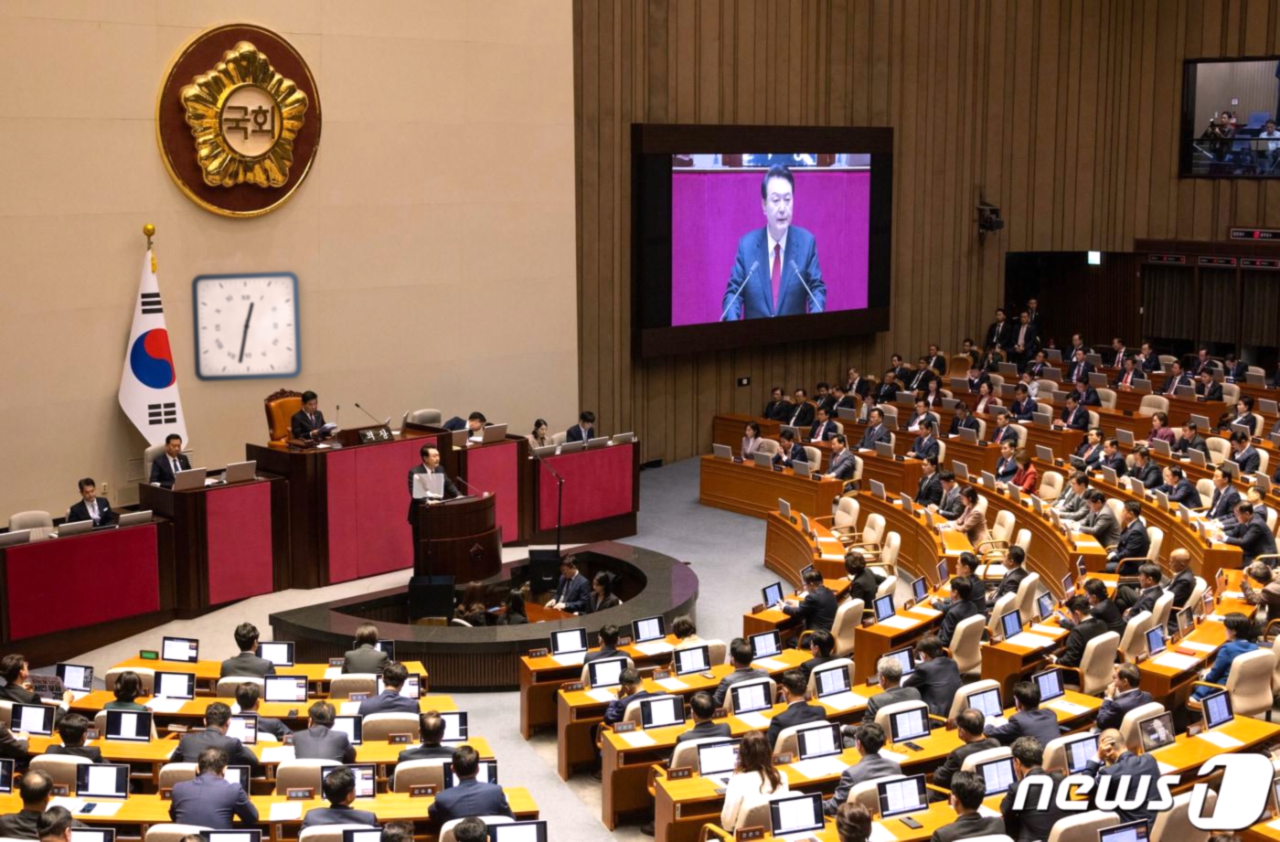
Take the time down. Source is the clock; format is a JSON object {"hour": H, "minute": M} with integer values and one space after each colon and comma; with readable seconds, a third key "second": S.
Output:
{"hour": 12, "minute": 32}
